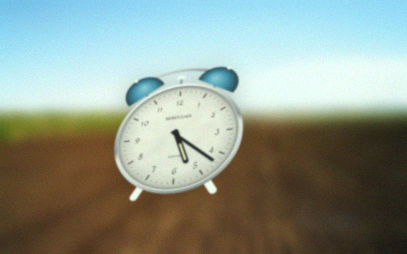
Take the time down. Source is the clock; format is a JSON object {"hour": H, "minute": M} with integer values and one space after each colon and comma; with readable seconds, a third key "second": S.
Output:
{"hour": 5, "minute": 22}
